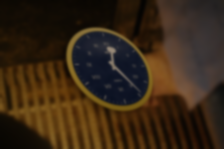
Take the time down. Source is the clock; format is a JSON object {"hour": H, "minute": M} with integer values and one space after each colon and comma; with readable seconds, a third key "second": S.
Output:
{"hour": 12, "minute": 24}
